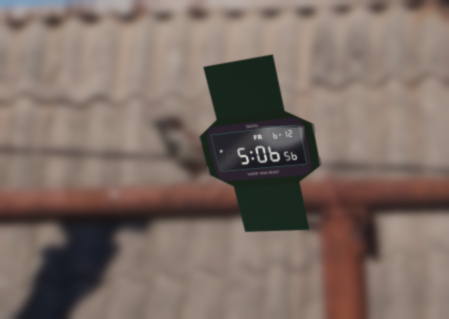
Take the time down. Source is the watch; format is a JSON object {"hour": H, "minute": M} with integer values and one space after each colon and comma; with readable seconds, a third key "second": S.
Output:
{"hour": 5, "minute": 6}
